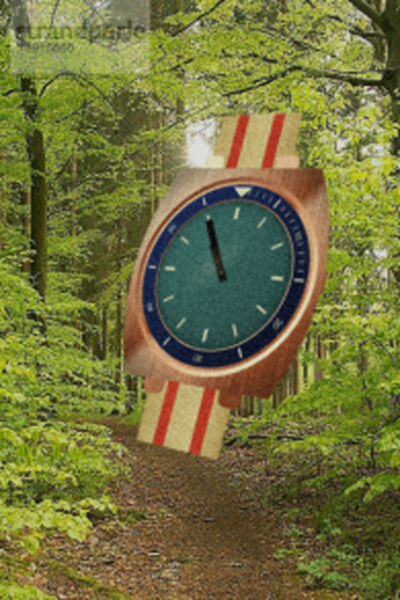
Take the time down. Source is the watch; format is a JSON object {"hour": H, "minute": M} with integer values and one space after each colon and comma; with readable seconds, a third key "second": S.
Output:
{"hour": 10, "minute": 55}
